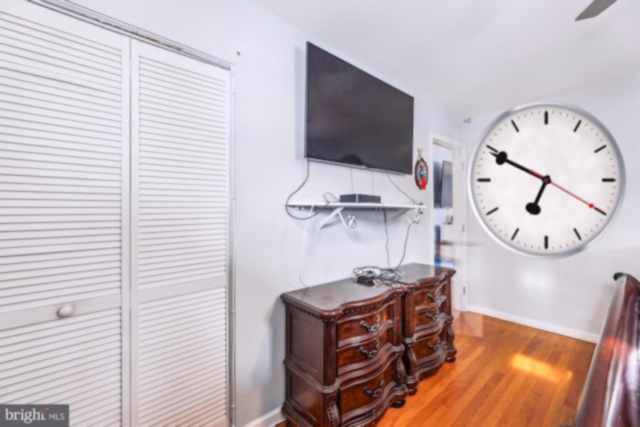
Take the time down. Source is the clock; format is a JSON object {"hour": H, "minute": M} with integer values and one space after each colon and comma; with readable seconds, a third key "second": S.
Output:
{"hour": 6, "minute": 49, "second": 20}
